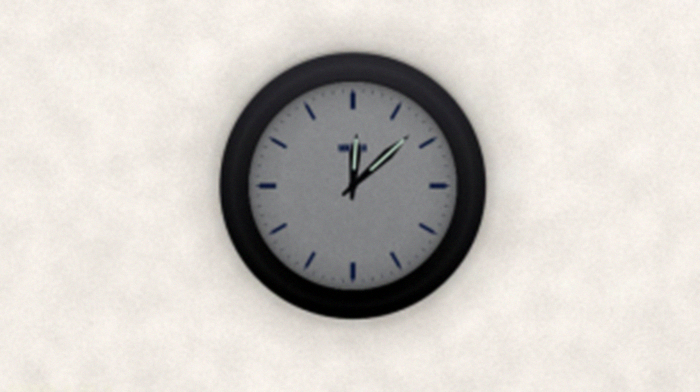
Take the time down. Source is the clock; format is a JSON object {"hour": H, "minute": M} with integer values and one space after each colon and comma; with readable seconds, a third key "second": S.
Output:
{"hour": 12, "minute": 8}
